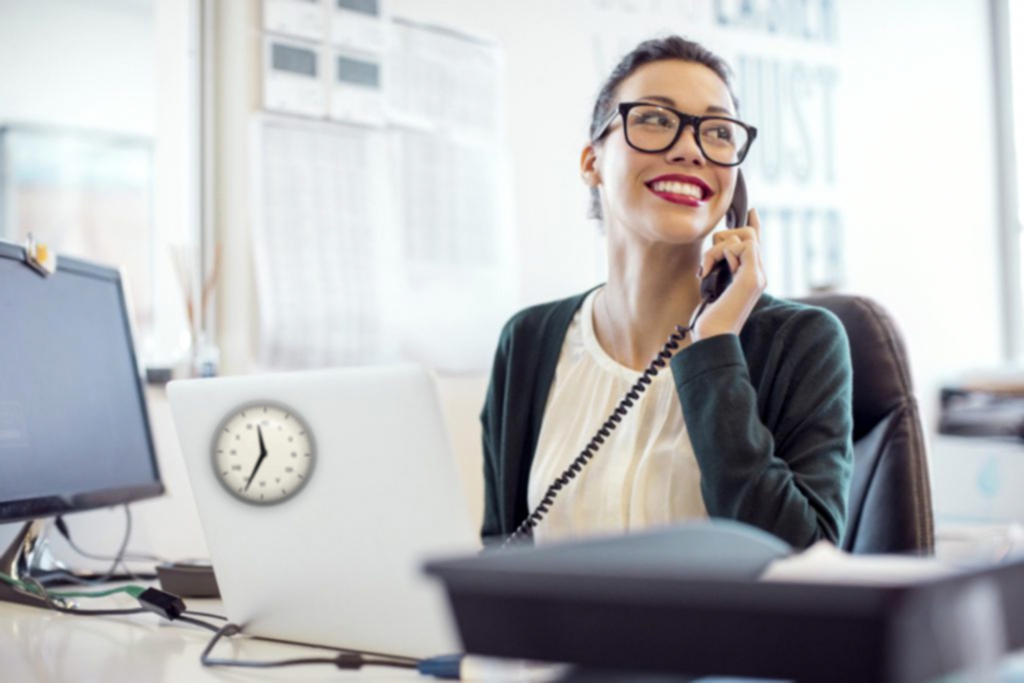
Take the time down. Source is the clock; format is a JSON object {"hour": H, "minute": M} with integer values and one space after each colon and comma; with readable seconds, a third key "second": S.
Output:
{"hour": 11, "minute": 34}
